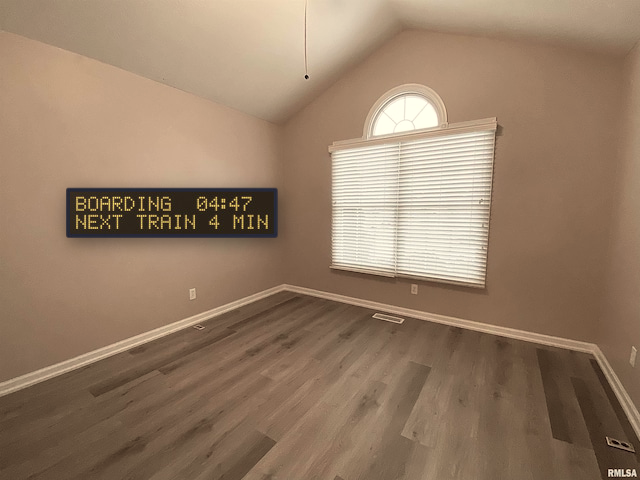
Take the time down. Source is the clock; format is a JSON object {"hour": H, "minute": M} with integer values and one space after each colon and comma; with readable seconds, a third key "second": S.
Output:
{"hour": 4, "minute": 47}
